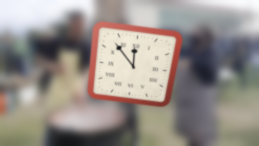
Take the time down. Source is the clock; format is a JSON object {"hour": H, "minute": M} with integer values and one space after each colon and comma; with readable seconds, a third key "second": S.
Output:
{"hour": 11, "minute": 53}
